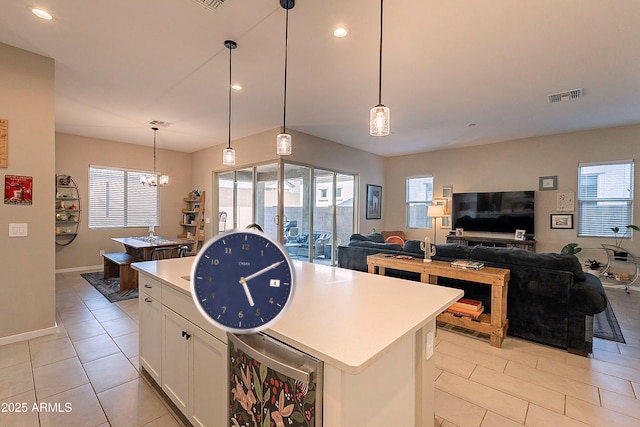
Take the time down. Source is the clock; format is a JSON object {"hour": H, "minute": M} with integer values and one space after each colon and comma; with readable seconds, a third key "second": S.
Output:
{"hour": 5, "minute": 10}
